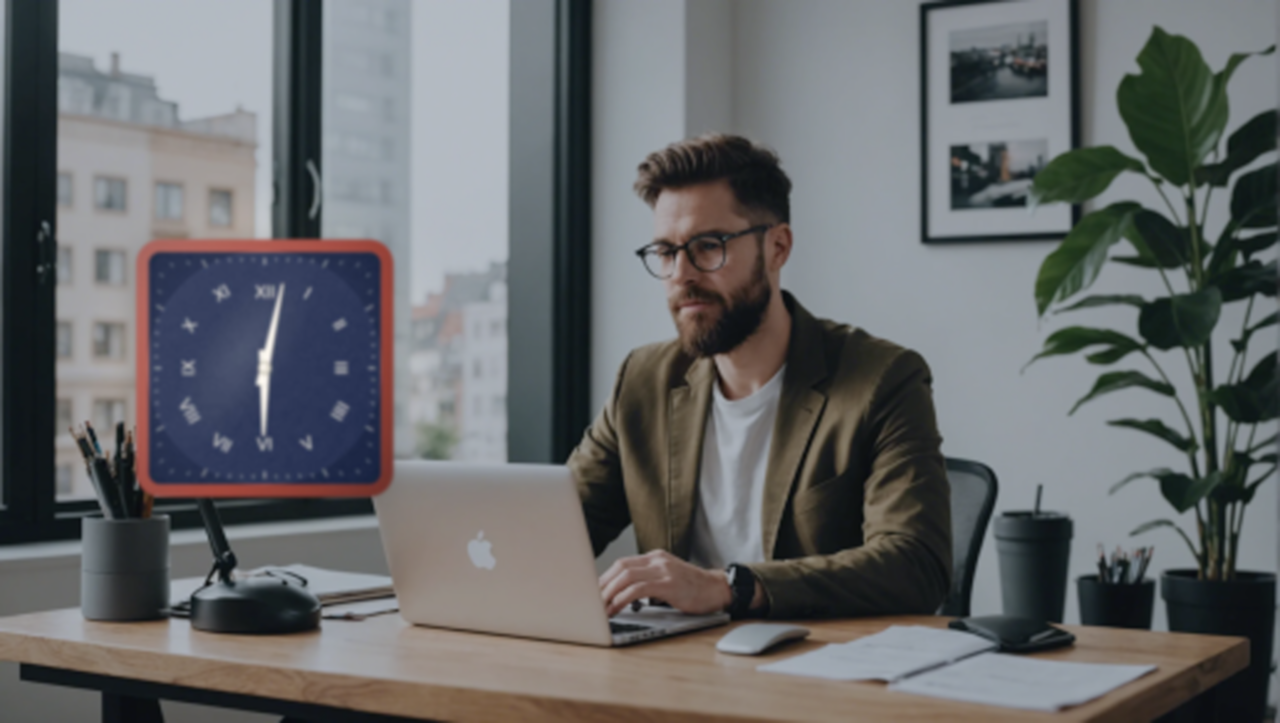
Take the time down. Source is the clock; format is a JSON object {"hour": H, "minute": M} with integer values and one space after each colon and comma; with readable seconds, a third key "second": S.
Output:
{"hour": 6, "minute": 2}
